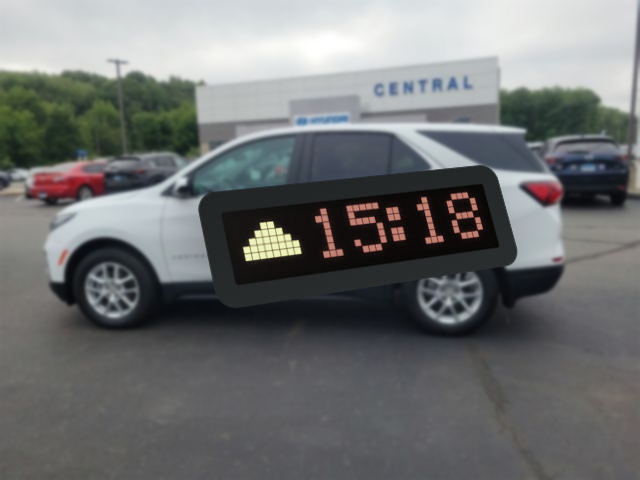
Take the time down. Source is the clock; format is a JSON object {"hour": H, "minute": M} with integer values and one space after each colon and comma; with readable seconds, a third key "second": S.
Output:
{"hour": 15, "minute": 18}
